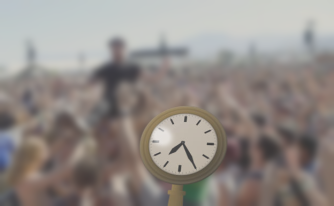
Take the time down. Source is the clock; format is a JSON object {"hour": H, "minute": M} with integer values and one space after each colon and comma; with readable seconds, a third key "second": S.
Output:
{"hour": 7, "minute": 25}
